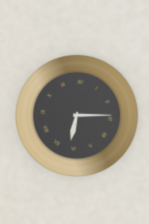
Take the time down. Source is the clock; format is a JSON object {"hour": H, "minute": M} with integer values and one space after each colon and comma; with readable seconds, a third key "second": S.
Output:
{"hour": 6, "minute": 14}
